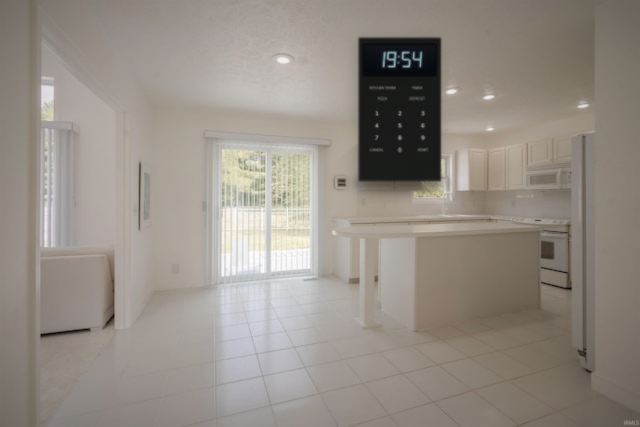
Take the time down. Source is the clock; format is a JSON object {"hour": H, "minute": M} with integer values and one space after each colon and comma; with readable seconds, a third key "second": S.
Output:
{"hour": 19, "minute": 54}
